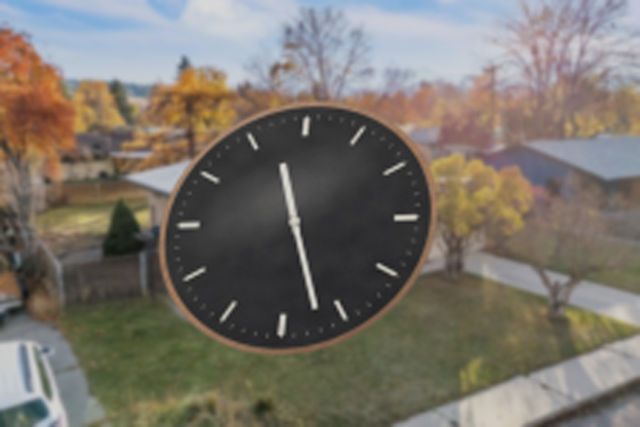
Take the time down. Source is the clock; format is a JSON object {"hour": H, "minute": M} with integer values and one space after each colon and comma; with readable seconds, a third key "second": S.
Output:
{"hour": 11, "minute": 27}
